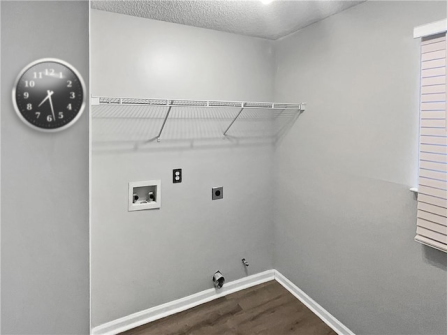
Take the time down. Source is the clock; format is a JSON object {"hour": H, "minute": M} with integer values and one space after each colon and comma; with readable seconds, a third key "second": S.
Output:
{"hour": 7, "minute": 28}
